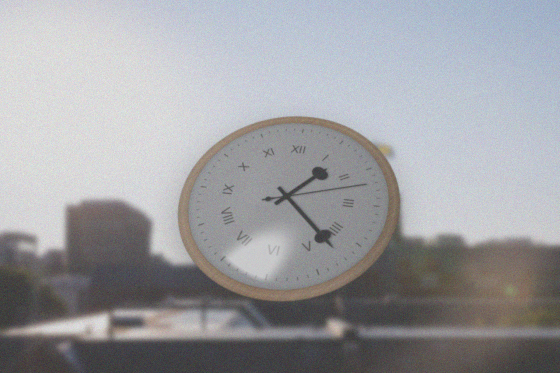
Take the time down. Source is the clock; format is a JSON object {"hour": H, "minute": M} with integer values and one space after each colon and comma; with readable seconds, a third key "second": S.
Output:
{"hour": 1, "minute": 22, "second": 12}
